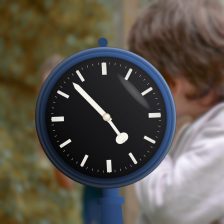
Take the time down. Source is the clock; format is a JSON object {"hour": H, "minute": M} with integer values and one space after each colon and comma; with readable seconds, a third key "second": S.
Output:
{"hour": 4, "minute": 53}
